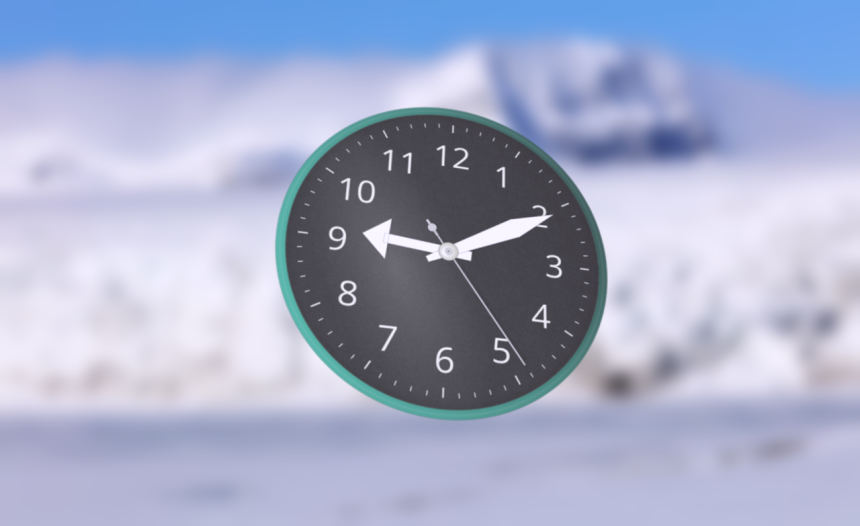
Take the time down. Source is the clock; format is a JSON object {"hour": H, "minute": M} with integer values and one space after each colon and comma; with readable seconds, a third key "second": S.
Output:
{"hour": 9, "minute": 10, "second": 24}
